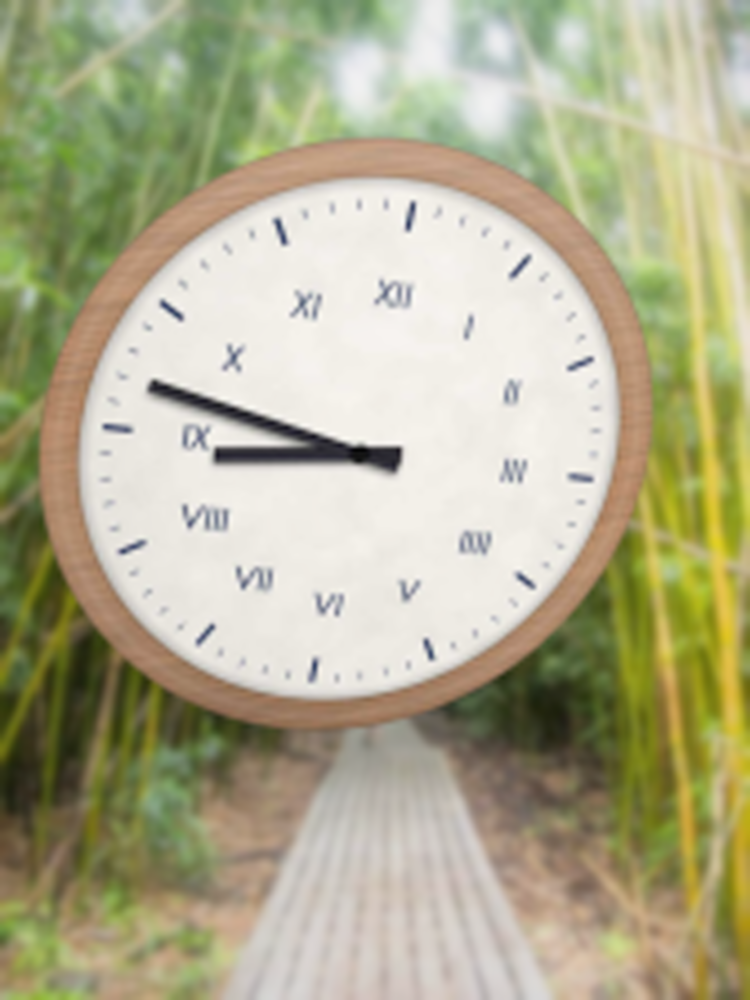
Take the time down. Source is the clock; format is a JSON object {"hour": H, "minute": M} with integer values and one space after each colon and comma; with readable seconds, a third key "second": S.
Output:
{"hour": 8, "minute": 47}
